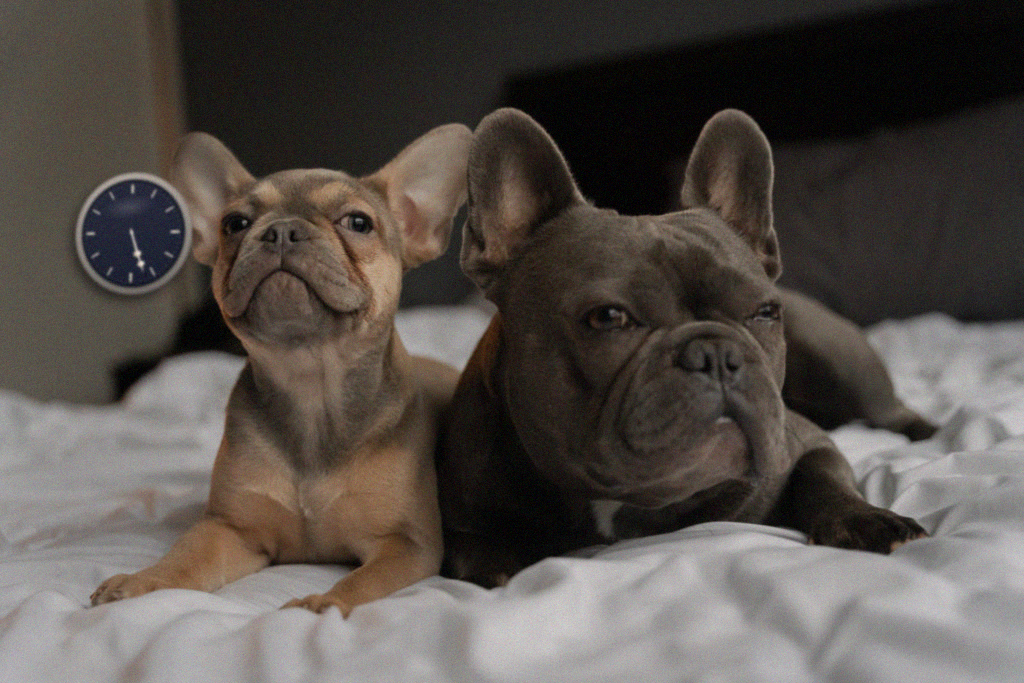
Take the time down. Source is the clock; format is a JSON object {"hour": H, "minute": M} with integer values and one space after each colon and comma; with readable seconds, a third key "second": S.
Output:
{"hour": 5, "minute": 27}
